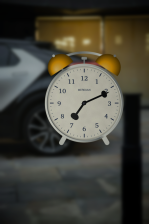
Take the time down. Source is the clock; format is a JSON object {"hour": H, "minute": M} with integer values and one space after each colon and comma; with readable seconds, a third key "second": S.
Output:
{"hour": 7, "minute": 11}
